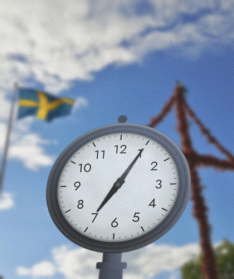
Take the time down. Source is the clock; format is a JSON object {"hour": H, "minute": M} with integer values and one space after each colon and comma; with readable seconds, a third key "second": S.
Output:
{"hour": 7, "minute": 5}
